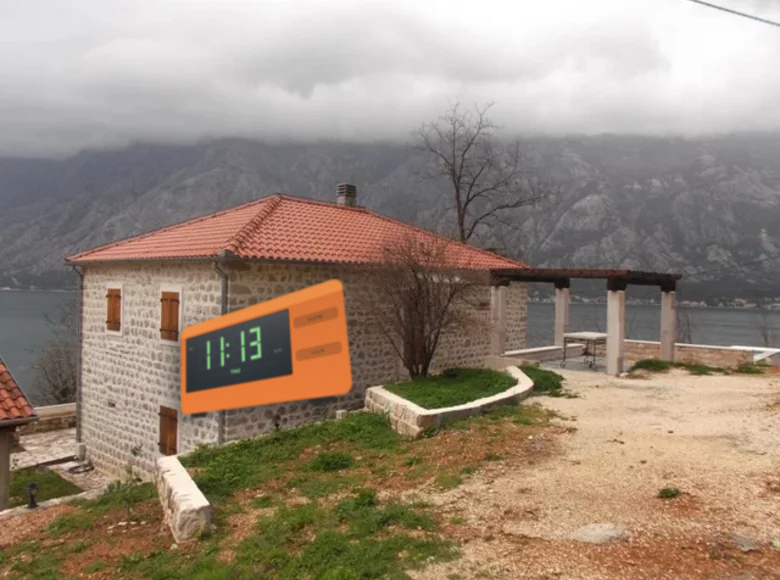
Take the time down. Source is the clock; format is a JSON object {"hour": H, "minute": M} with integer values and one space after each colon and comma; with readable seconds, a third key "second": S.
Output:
{"hour": 11, "minute": 13}
